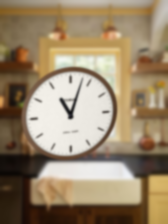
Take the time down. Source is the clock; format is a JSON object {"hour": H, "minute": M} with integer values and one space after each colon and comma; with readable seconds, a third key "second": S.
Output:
{"hour": 11, "minute": 3}
